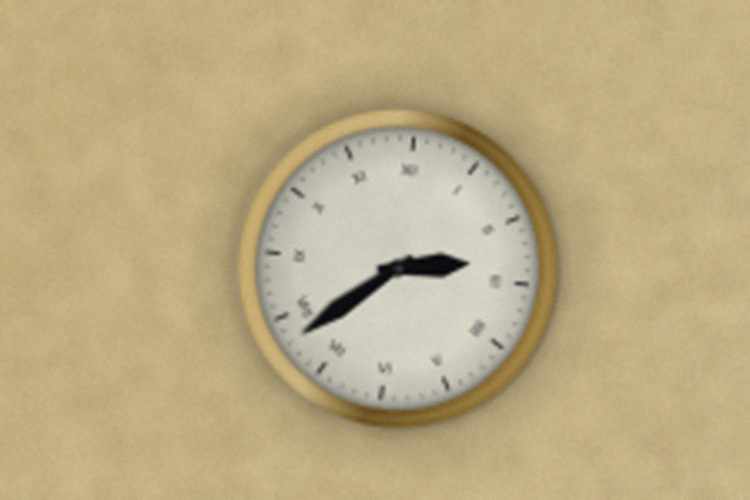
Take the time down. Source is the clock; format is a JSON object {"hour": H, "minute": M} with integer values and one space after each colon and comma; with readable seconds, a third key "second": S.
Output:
{"hour": 2, "minute": 38}
